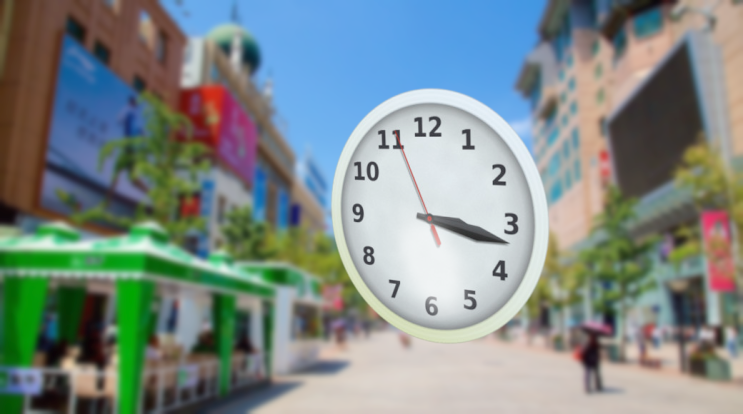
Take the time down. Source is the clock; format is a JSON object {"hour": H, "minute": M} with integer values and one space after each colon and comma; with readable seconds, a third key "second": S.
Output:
{"hour": 3, "minute": 16, "second": 56}
